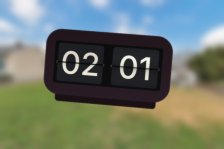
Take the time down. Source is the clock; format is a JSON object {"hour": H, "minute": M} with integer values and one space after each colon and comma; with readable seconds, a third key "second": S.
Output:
{"hour": 2, "minute": 1}
